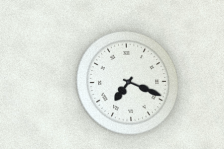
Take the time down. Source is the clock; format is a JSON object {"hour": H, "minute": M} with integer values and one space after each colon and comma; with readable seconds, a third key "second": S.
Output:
{"hour": 7, "minute": 19}
